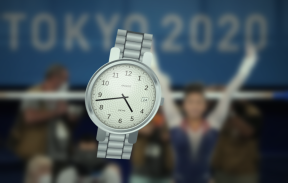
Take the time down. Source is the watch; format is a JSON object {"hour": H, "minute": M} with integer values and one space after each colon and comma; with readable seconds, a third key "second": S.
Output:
{"hour": 4, "minute": 43}
